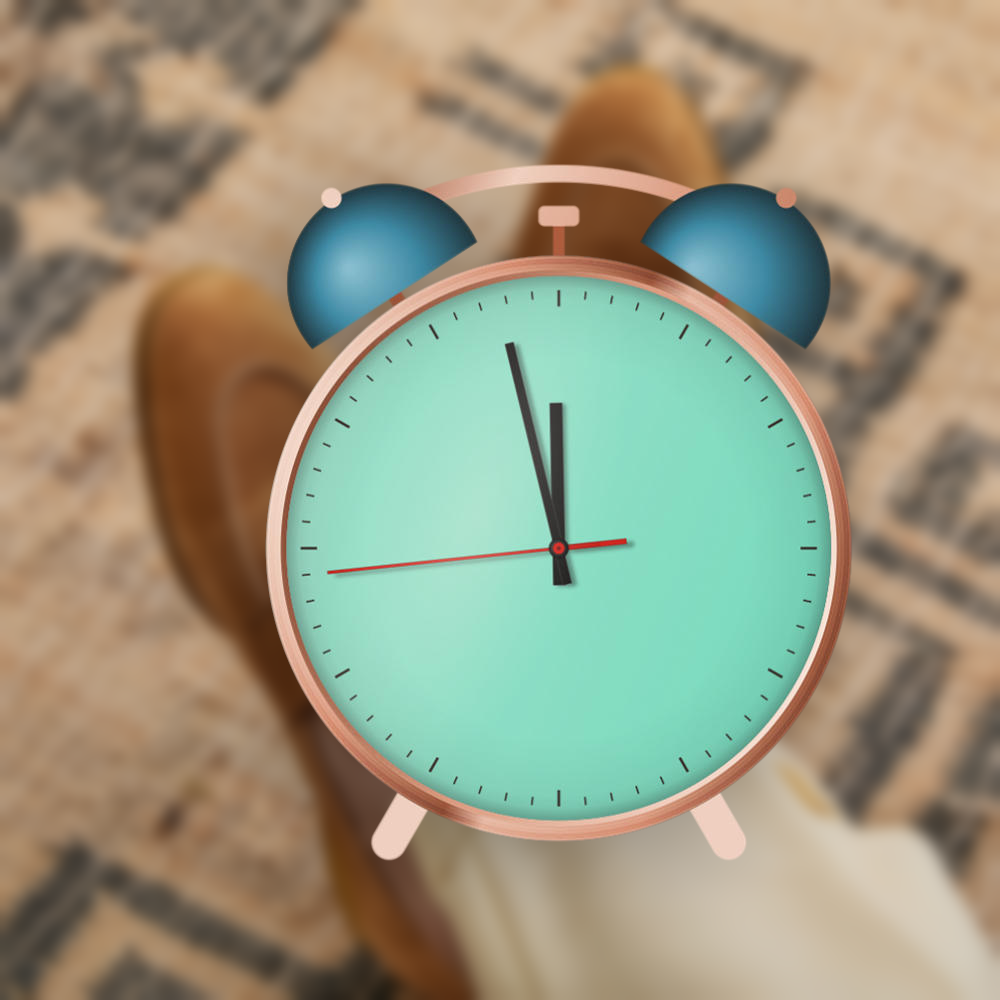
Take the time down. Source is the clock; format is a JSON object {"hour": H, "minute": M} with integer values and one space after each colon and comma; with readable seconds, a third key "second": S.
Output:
{"hour": 11, "minute": 57, "second": 44}
